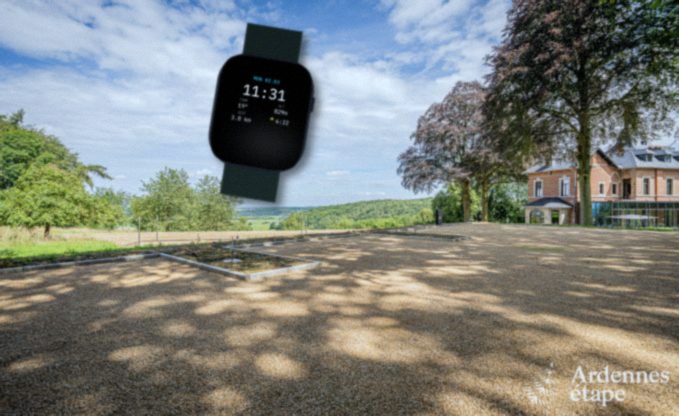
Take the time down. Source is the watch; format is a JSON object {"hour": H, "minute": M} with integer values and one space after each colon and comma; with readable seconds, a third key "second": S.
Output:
{"hour": 11, "minute": 31}
